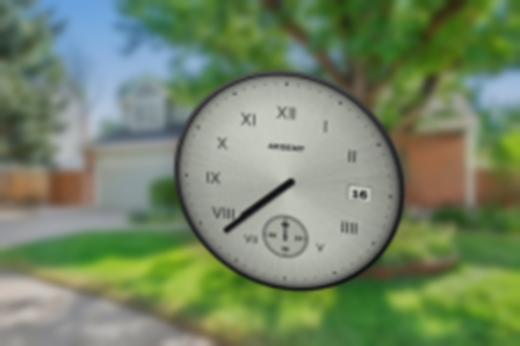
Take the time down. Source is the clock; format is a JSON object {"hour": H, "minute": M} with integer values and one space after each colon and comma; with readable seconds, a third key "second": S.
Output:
{"hour": 7, "minute": 38}
